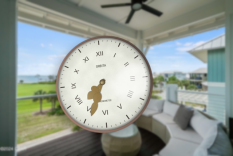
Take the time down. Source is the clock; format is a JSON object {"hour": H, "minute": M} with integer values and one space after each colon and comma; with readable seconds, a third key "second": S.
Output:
{"hour": 7, "minute": 34}
